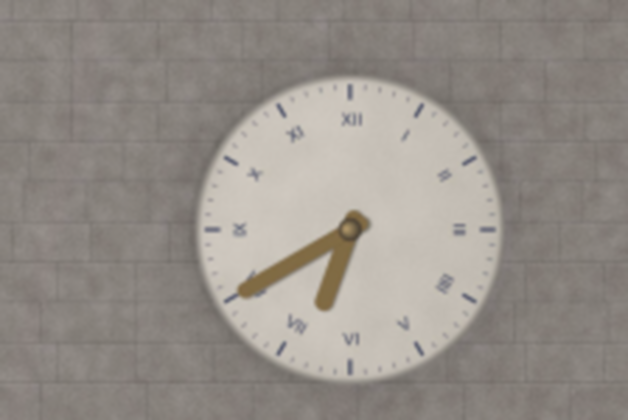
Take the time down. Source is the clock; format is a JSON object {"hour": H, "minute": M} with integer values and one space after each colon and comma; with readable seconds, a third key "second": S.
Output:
{"hour": 6, "minute": 40}
